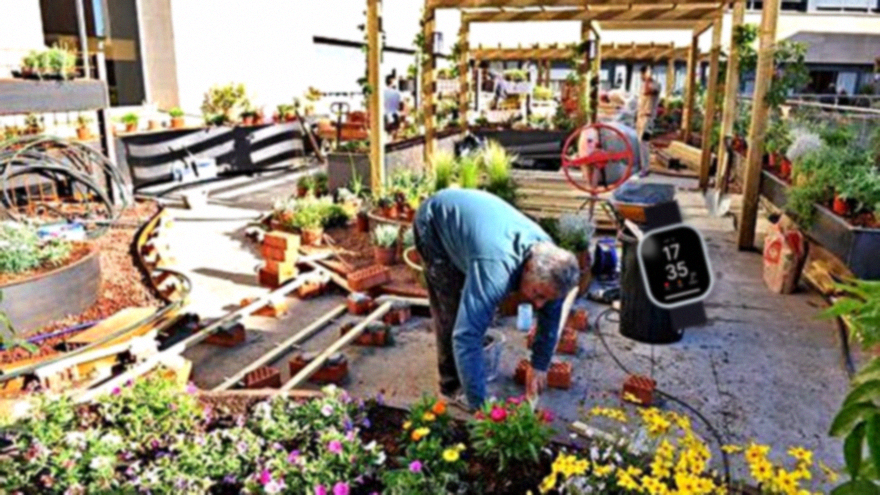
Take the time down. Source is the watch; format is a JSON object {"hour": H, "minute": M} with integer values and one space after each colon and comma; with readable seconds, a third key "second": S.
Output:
{"hour": 17, "minute": 35}
